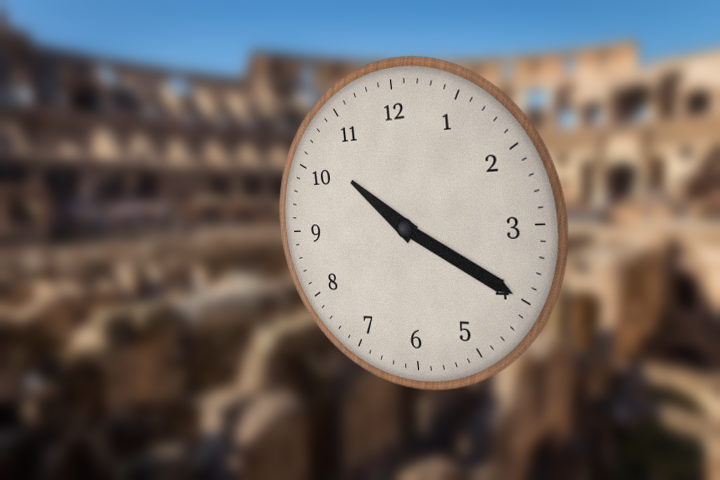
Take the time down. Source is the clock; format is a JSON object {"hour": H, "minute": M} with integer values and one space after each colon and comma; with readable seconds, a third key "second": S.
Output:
{"hour": 10, "minute": 20}
